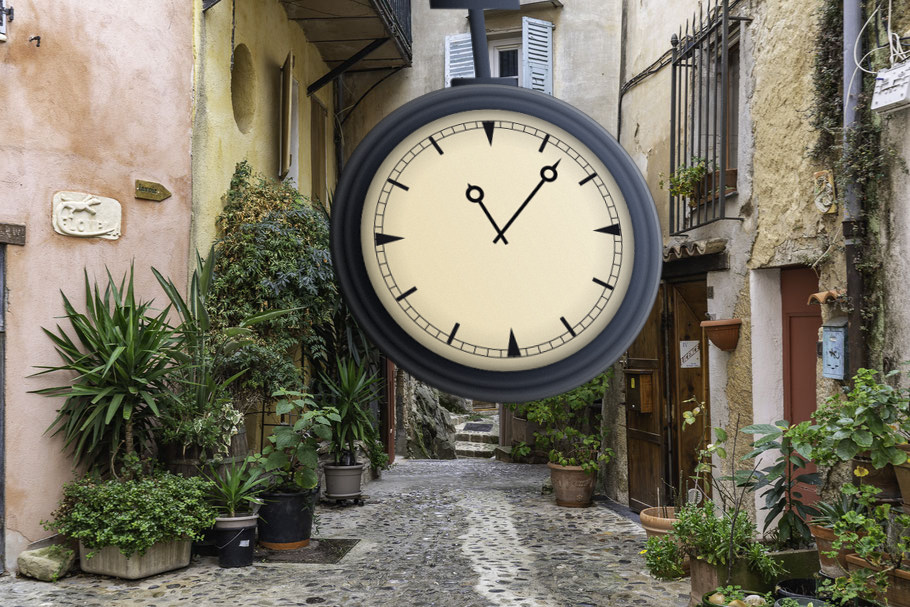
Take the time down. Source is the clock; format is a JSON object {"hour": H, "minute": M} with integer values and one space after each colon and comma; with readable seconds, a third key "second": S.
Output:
{"hour": 11, "minute": 7}
